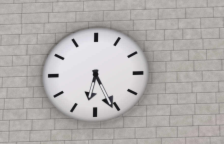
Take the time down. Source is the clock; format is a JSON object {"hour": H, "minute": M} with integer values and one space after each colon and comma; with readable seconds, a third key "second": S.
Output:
{"hour": 6, "minute": 26}
